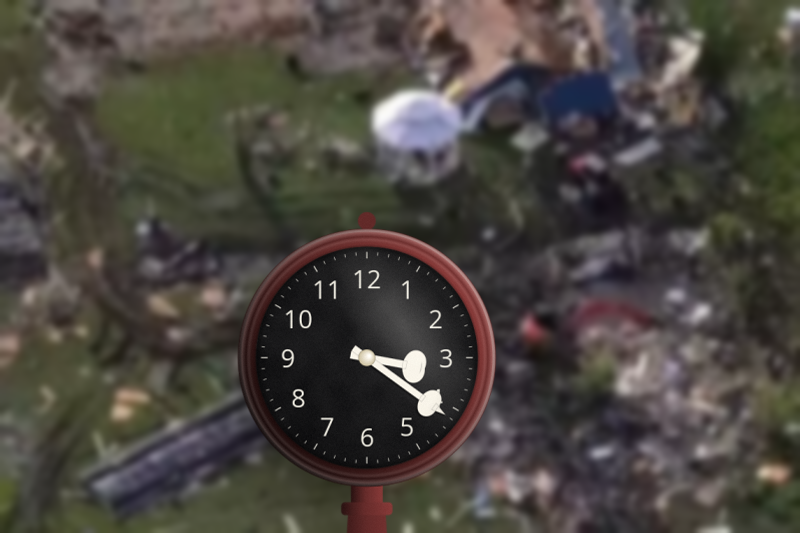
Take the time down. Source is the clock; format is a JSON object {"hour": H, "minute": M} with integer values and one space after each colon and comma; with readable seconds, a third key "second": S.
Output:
{"hour": 3, "minute": 21}
